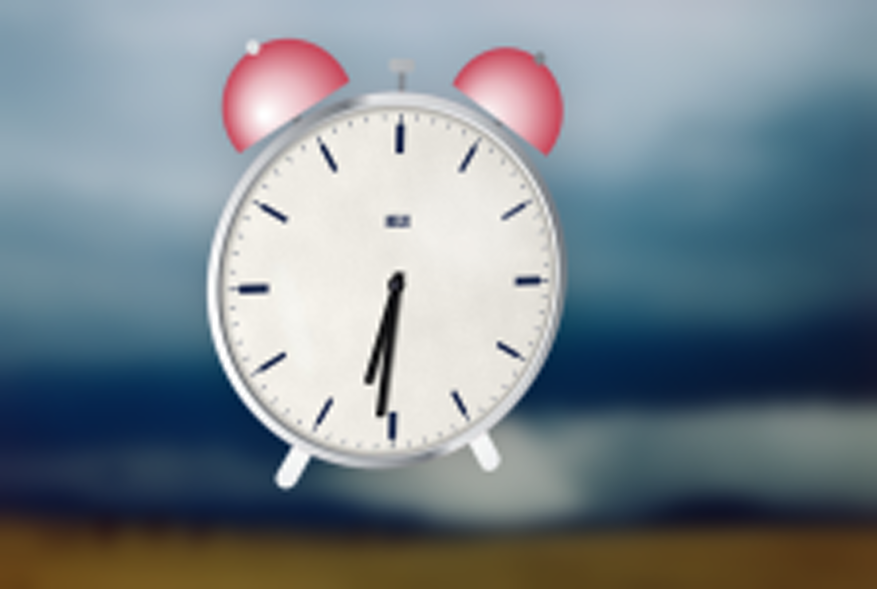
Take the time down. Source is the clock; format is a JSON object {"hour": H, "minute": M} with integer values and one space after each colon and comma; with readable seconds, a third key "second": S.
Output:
{"hour": 6, "minute": 31}
